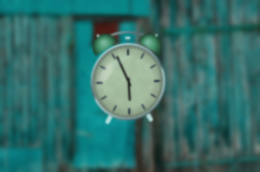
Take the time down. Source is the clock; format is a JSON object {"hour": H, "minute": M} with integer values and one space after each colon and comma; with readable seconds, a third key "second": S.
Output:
{"hour": 5, "minute": 56}
